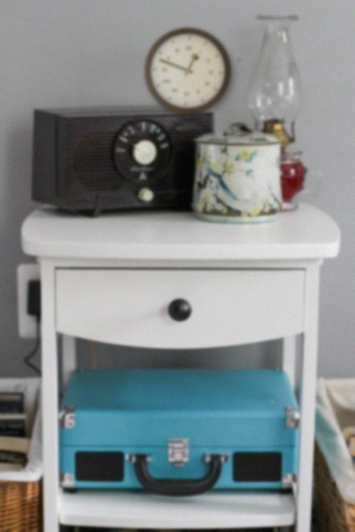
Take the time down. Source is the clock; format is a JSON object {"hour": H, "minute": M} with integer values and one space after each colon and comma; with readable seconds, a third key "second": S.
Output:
{"hour": 12, "minute": 48}
